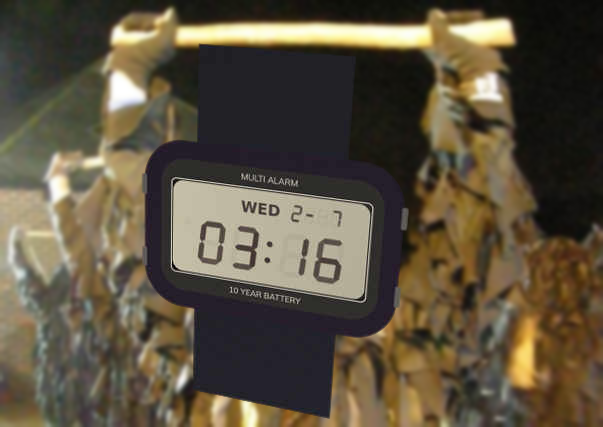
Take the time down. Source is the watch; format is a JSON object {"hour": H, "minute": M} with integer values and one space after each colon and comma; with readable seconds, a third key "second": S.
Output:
{"hour": 3, "minute": 16}
